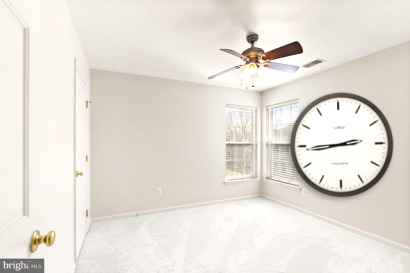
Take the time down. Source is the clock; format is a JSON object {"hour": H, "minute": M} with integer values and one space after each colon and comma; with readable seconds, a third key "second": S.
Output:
{"hour": 2, "minute": 44}
